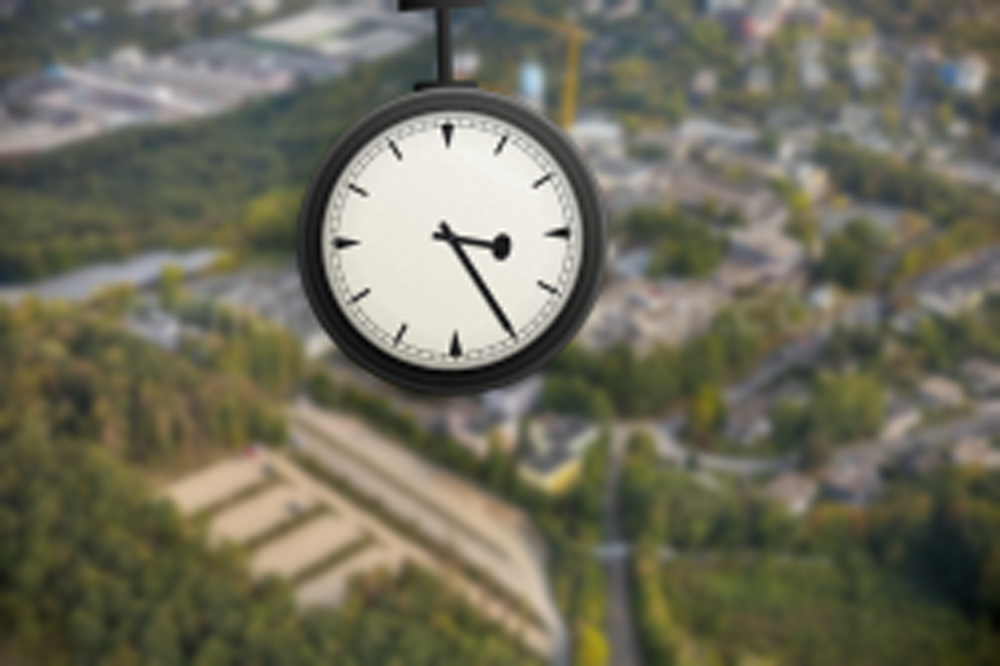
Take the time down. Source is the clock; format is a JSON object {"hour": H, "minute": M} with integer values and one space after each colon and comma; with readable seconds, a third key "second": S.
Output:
{"hour": 3, "minute": 25}
